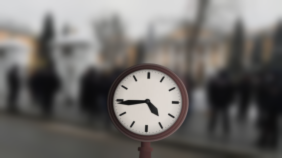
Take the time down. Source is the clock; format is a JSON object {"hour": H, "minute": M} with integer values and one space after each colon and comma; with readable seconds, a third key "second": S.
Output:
{"hour": 4, "minute": 44}
